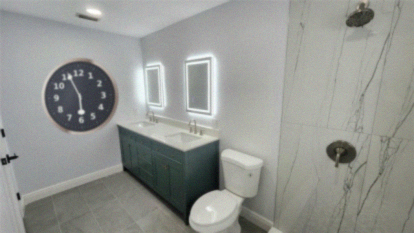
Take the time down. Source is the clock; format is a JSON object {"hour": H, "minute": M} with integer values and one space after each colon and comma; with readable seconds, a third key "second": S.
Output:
{"hour": 5, "minute": 56}
